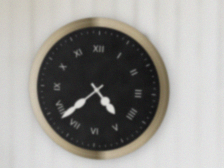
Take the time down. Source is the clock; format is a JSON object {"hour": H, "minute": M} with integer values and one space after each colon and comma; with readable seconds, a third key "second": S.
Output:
{"hour": 4, "minute": 38}
